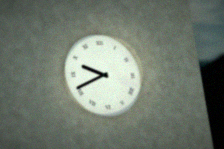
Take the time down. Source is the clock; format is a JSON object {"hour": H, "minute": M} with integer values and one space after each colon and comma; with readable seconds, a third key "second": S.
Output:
{"hour": 9, "minute": 41}
